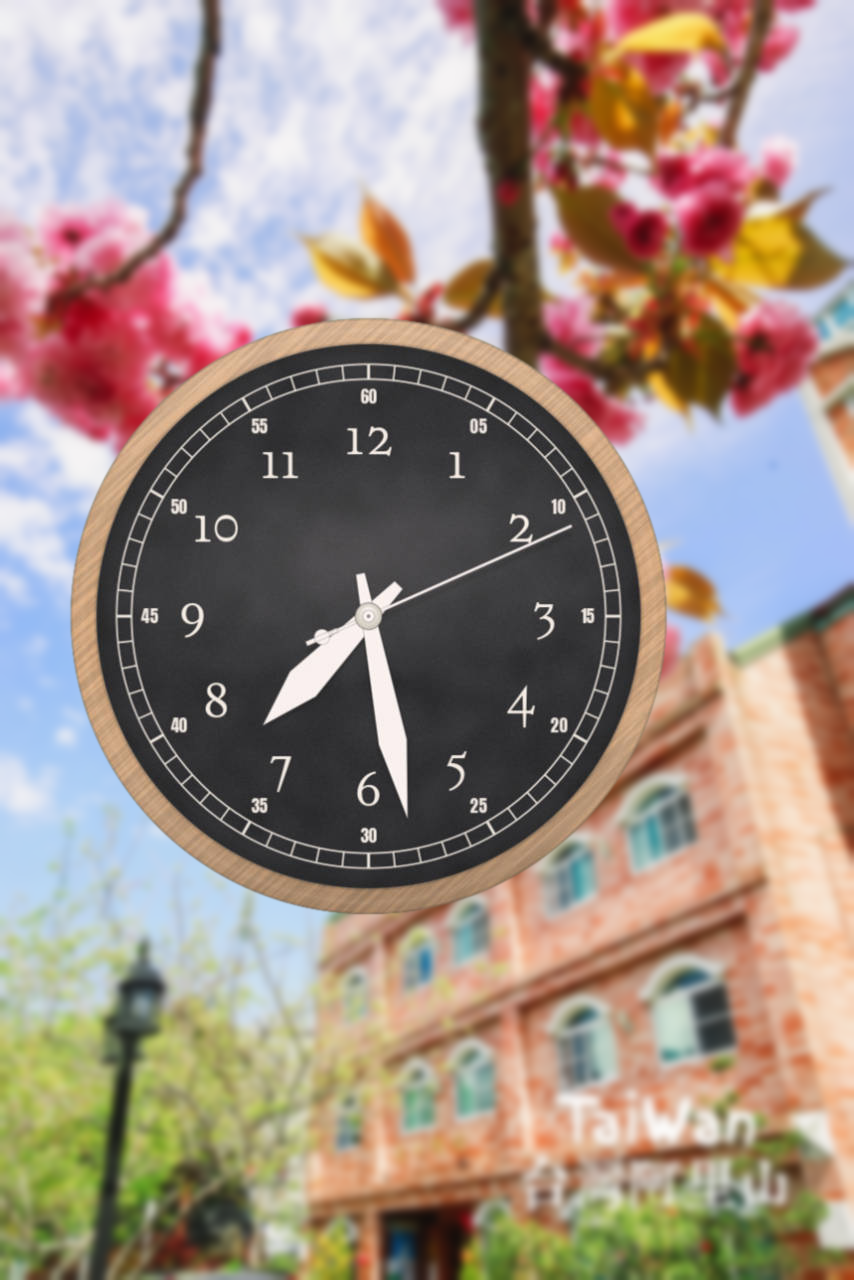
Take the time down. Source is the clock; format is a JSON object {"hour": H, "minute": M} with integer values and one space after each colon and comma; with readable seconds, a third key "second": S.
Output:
{"hour": 7, "minute": 28, "second": 11}
